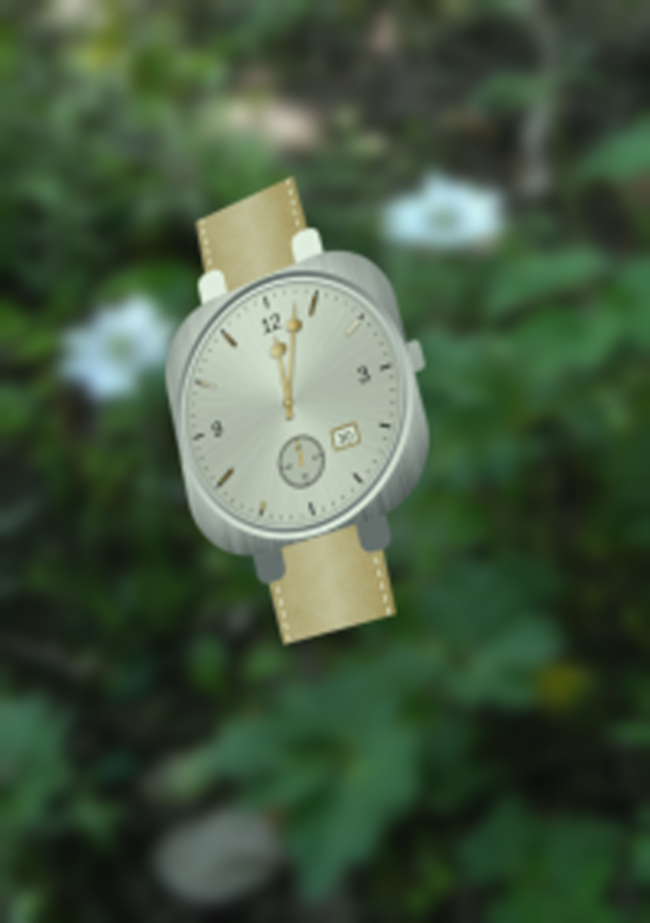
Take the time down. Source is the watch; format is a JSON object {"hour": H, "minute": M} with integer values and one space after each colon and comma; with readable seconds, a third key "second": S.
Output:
{"hour": 12, "minute": 3}
